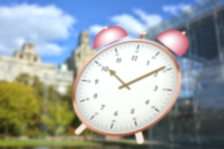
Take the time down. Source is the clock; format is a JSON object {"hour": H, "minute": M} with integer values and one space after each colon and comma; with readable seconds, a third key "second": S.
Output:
{"hour": 10, "minute": 9}
